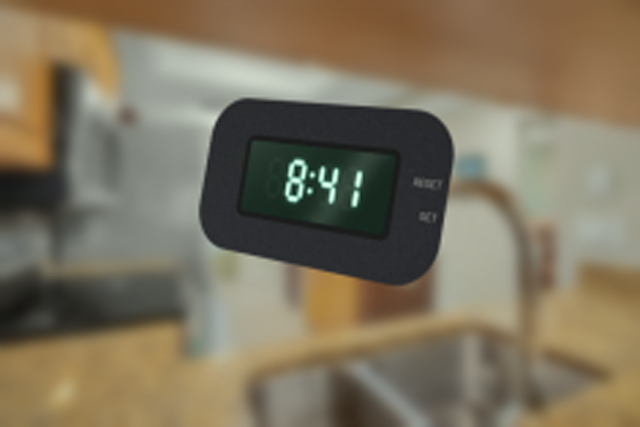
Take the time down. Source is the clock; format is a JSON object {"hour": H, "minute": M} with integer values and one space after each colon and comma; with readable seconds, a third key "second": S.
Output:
{"hour": 8, "minute": 41}
